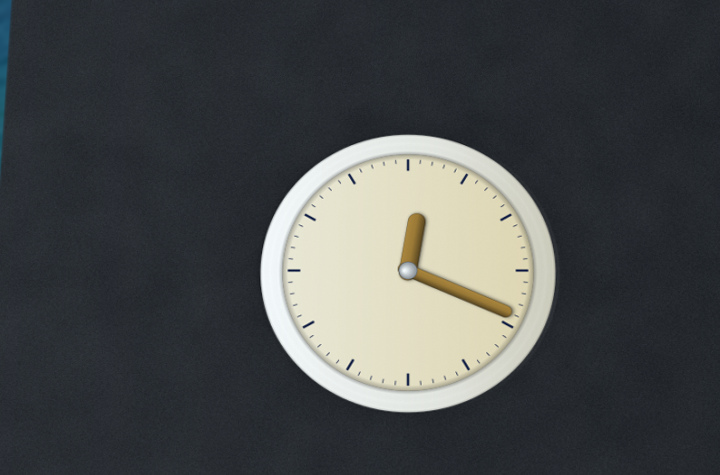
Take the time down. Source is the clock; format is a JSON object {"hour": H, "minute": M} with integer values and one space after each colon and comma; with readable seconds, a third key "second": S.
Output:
{"hour": 12, "minute": 19}
